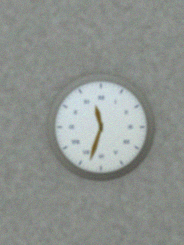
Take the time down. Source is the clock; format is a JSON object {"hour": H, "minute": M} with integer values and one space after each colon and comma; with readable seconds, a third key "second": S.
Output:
{"hour": 11, "minute": 33}
